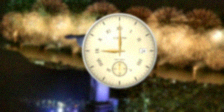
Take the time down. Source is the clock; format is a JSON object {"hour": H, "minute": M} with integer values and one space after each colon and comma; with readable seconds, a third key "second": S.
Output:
{"hour": 9, "minute": 0}
